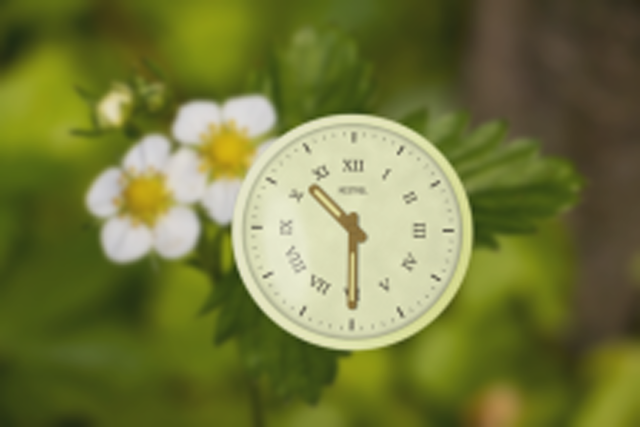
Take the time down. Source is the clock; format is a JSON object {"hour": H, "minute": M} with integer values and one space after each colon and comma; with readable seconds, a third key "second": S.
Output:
{"hour": 10, "minute": 30}
